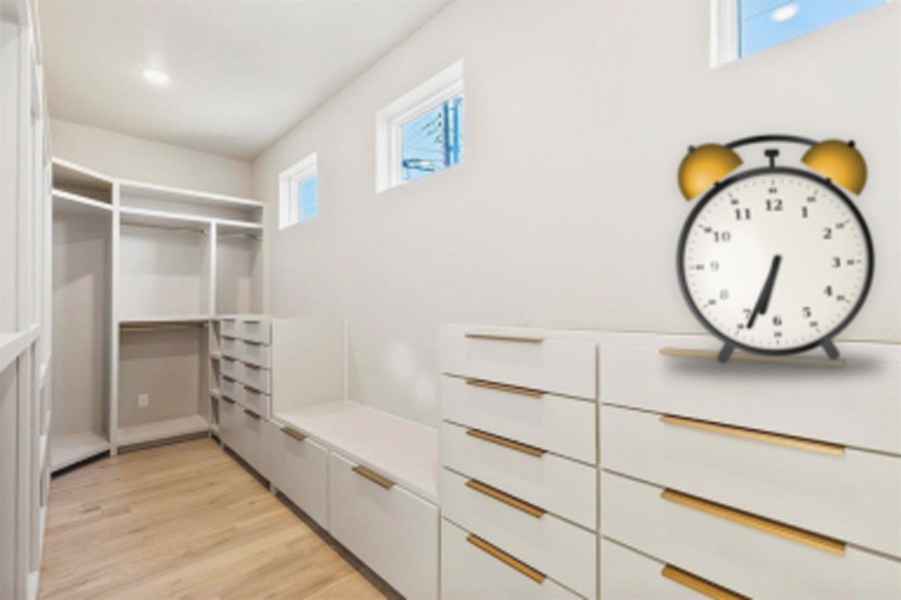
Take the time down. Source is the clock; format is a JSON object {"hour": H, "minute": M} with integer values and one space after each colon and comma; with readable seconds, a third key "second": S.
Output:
{"hour": 6, "minute": 34}
